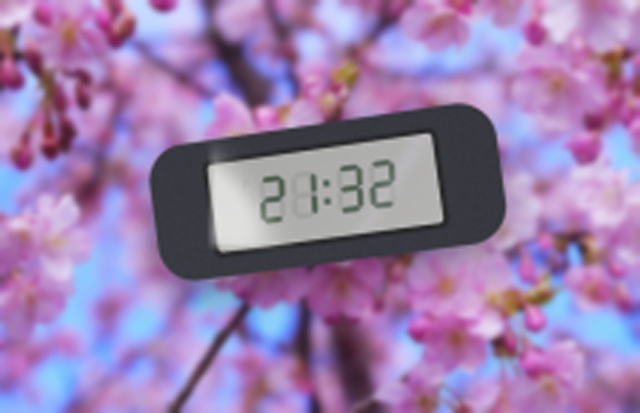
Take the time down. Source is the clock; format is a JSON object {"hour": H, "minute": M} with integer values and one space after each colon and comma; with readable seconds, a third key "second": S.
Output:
{"hour": 21, "minute": 32}
